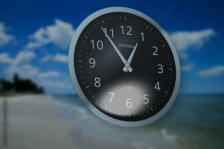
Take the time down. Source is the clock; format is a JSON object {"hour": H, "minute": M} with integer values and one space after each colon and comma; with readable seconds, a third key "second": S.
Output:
{"hour": 12, "minute": 54}
